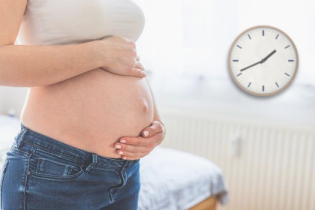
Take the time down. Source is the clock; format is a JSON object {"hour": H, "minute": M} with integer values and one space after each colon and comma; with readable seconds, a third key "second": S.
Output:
{"hour": 1, "minute": 41}
